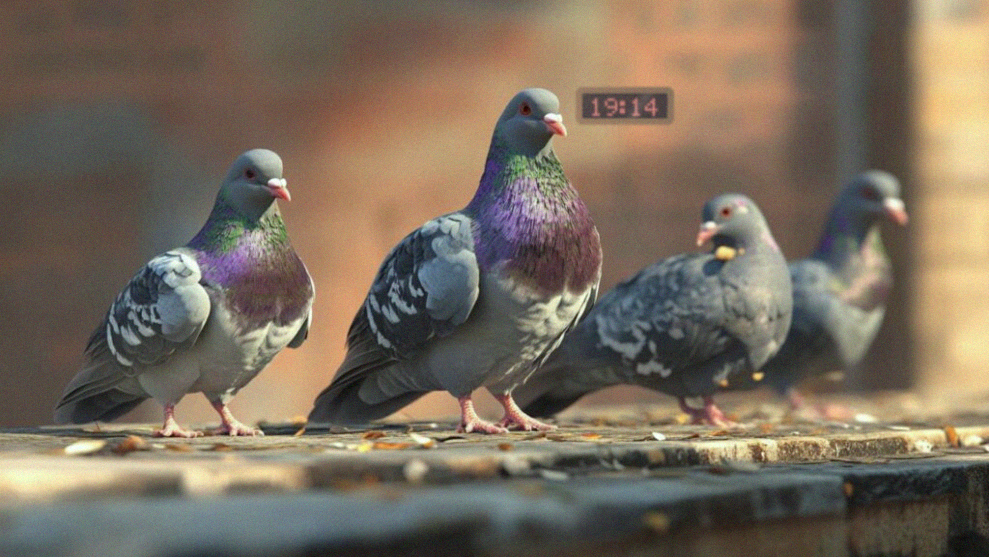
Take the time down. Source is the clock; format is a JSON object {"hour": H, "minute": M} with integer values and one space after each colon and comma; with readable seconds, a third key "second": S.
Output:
{"hour": 19, "minute": 14}
